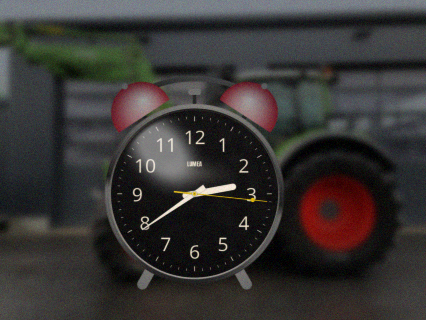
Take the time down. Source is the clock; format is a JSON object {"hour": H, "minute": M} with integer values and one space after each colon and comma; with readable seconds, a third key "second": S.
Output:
{"hour": 2, "minute": 39, "second": 16}
